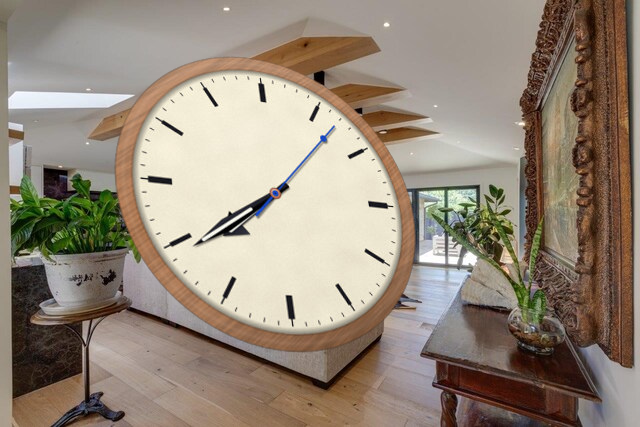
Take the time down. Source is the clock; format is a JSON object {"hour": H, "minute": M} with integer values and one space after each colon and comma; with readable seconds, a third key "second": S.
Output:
{"hour": 7, "minute": 39, "second": 7}
